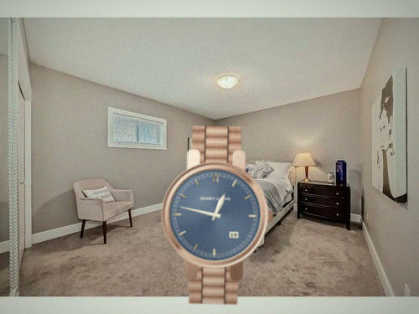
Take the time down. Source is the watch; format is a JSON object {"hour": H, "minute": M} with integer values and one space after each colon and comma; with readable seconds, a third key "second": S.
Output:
{"hour": 12, "minute": 47}
